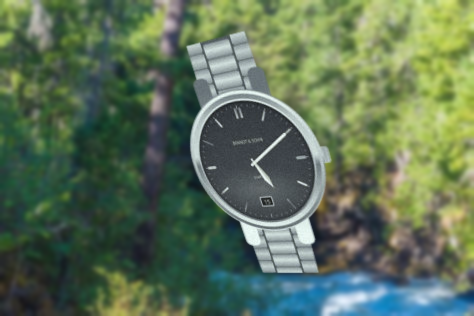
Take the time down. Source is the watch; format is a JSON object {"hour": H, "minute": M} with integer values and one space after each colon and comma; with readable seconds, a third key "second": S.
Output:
{"hour": 5, "minute": 10}
